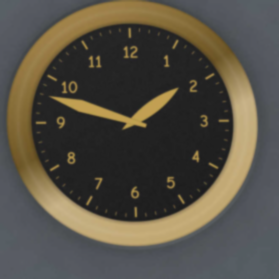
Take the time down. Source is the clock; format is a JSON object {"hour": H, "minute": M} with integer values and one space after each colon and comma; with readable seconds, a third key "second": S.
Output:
{"hour": 1, "minute": 48}
